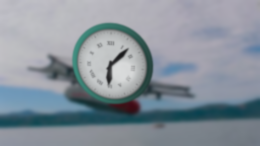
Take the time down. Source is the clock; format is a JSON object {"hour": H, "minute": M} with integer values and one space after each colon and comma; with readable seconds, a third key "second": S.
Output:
{"hour": 6, "minute": 7}
